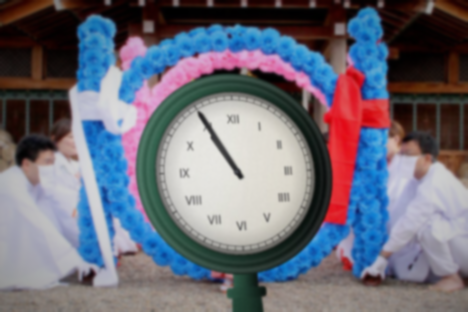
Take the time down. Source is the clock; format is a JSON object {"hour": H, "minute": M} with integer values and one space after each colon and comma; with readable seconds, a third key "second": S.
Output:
{"hour": 10, "minute": 55}
